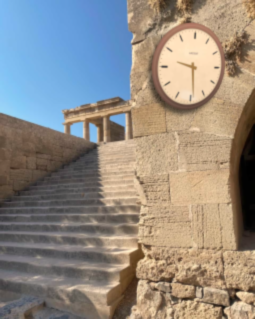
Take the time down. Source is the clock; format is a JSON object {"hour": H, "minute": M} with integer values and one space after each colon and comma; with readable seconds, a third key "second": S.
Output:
{"hour": 9, "minute": 29}
